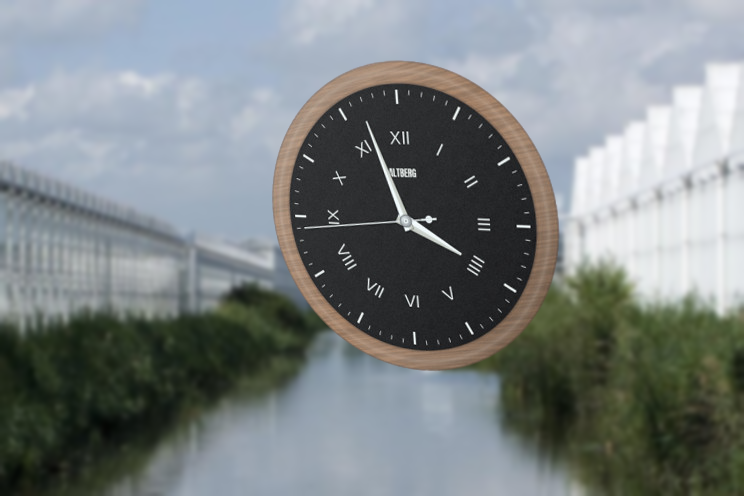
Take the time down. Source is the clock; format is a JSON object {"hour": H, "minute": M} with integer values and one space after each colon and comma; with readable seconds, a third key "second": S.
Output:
{"hour": 3, "minute": 56, "second": 44}
